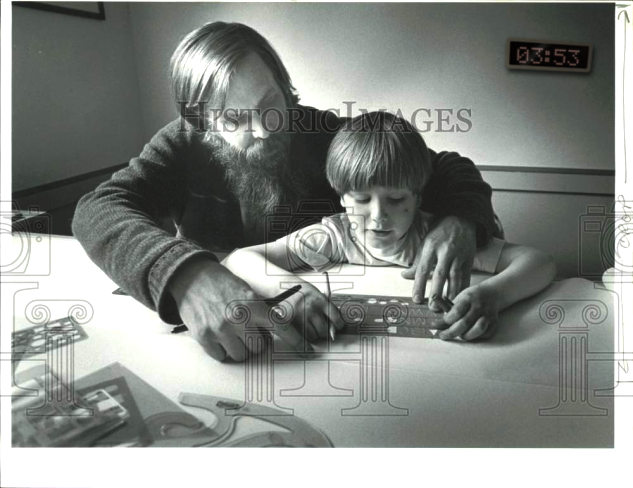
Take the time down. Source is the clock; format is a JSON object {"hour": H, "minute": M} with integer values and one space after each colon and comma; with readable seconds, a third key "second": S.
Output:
{"hour": 3, "minute": 53}
